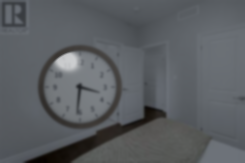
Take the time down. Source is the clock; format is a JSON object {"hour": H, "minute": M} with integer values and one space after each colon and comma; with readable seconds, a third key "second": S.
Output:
{"hour": 3, "minute": 31}
